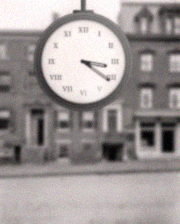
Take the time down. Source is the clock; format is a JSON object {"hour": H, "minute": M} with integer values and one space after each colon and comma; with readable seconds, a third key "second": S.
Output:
{"hour": 3, "minute": 21}
